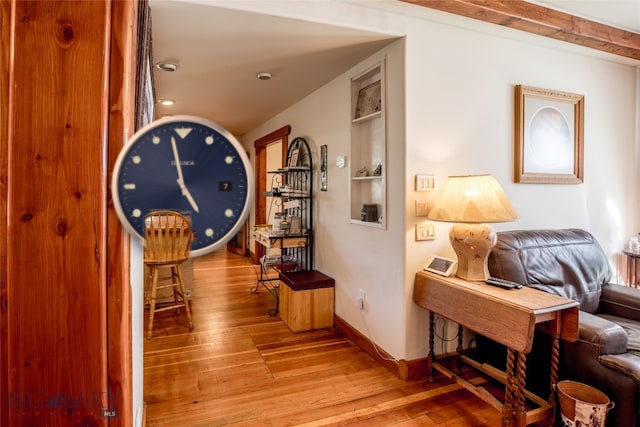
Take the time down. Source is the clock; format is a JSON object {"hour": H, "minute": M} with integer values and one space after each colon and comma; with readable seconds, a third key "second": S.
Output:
{"hour": 4, "minute": 58}
